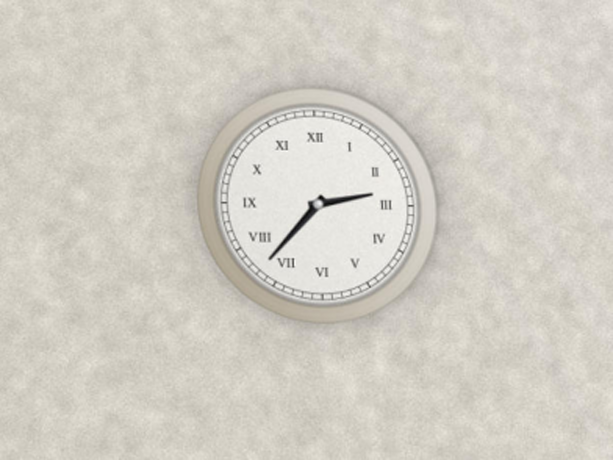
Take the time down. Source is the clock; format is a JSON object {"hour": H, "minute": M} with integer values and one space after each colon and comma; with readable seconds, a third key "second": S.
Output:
{"hour": 2, "minute": 37}
